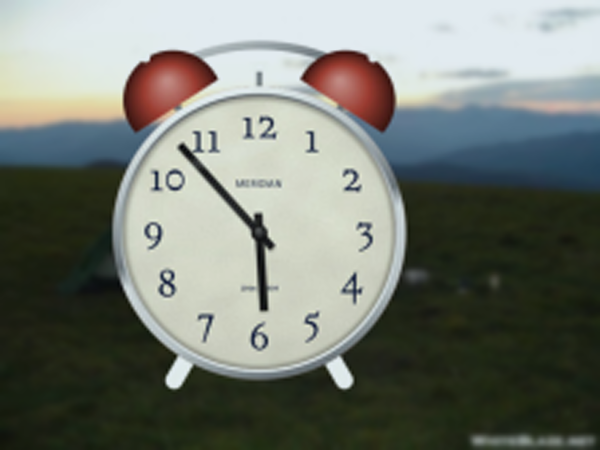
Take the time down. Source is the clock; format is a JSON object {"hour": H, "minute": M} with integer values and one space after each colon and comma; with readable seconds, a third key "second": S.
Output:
{"hour": 5, "minute": 53}
